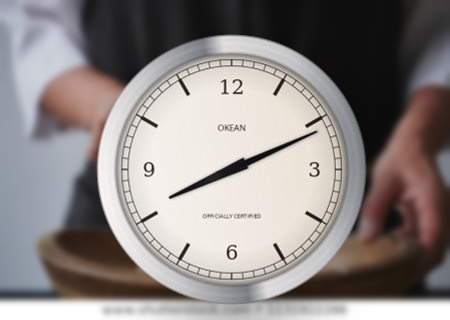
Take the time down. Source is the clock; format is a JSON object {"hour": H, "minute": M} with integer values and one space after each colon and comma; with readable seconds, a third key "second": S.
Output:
{"hour": 8, "minute": 11}
